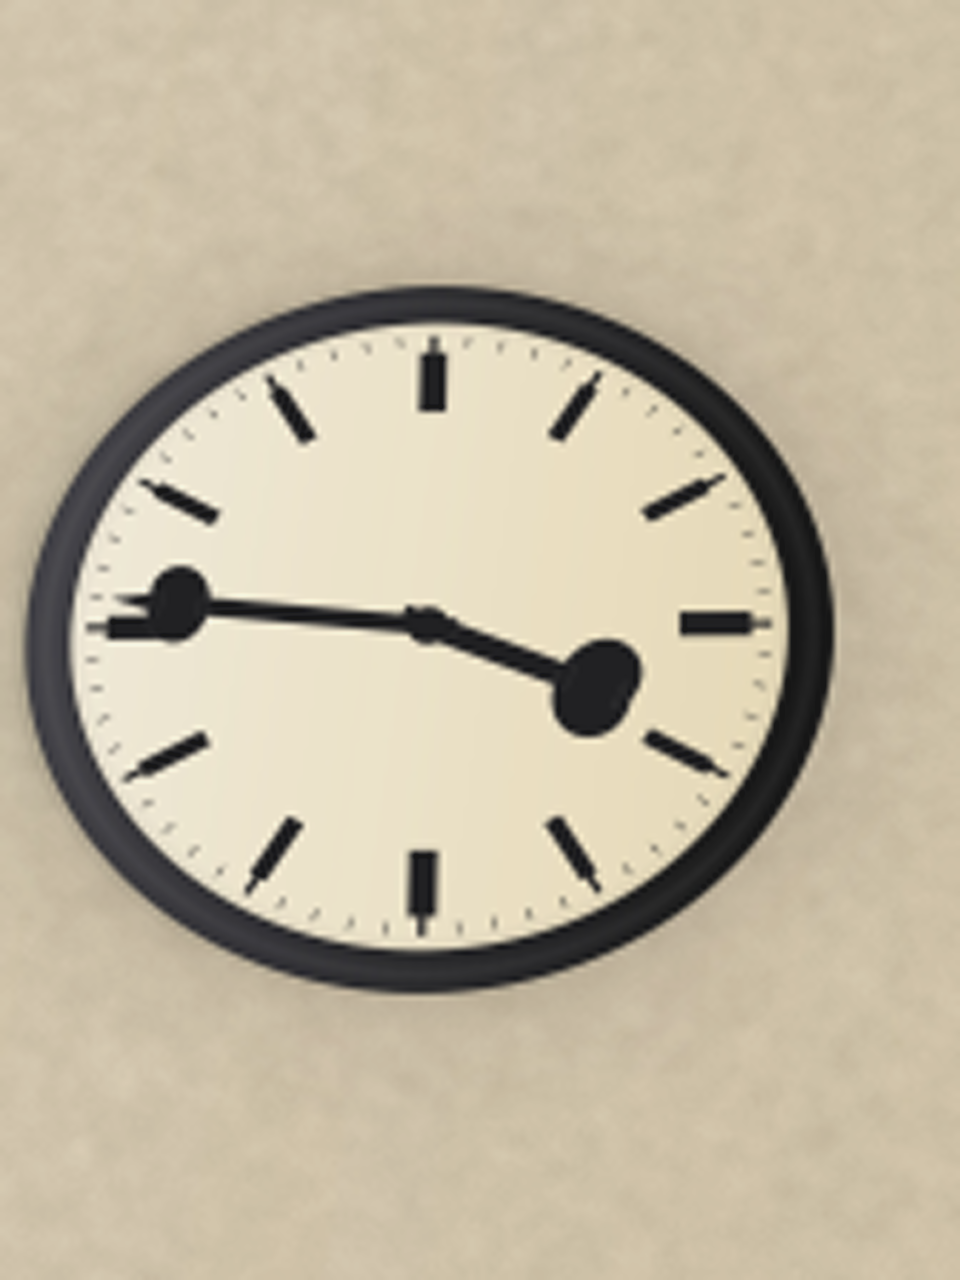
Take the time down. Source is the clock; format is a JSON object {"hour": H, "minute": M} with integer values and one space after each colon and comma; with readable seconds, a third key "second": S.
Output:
{"hour": 3, "minute": 46}
